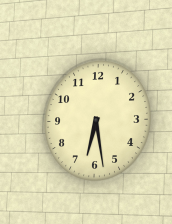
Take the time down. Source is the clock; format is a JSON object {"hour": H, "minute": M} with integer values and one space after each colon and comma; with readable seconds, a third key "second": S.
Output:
{"hour": 6, "minute": 28}
